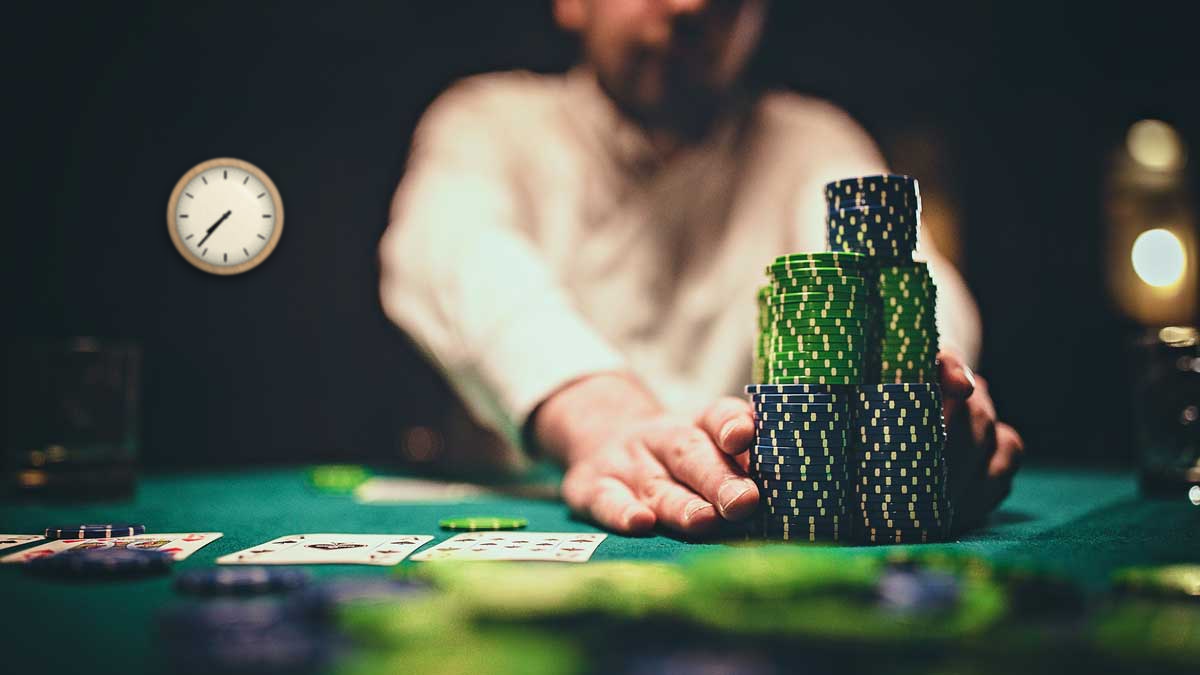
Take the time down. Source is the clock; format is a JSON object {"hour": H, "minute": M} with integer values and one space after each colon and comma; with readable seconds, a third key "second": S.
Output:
{"hour": 7, "minute": 37}
